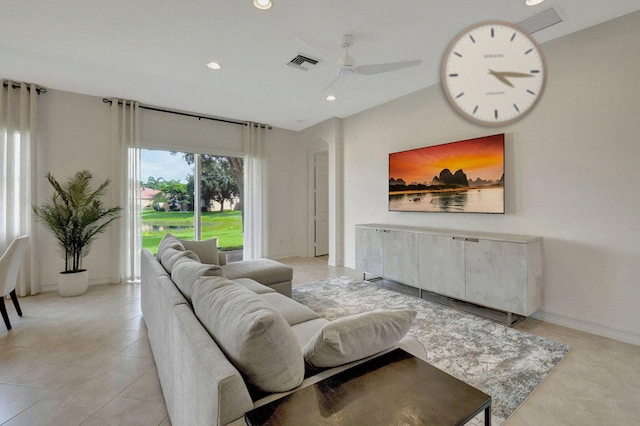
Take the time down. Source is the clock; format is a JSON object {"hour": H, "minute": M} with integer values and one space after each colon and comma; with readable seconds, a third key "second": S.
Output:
{"hour": 4, "minute": 16}
